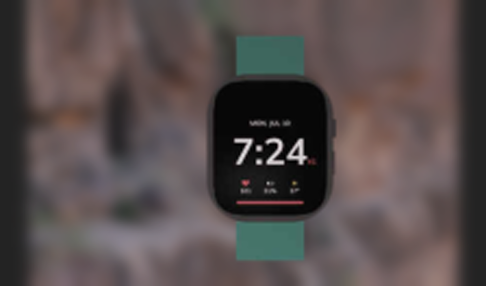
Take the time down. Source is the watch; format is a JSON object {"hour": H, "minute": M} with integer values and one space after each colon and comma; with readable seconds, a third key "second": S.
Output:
{"hour": 7, "minute": 24}
